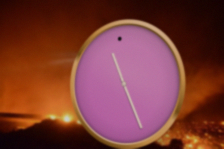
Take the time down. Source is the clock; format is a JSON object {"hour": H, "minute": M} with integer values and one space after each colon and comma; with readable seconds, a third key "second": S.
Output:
{"hour": 11, "minute": 27}
